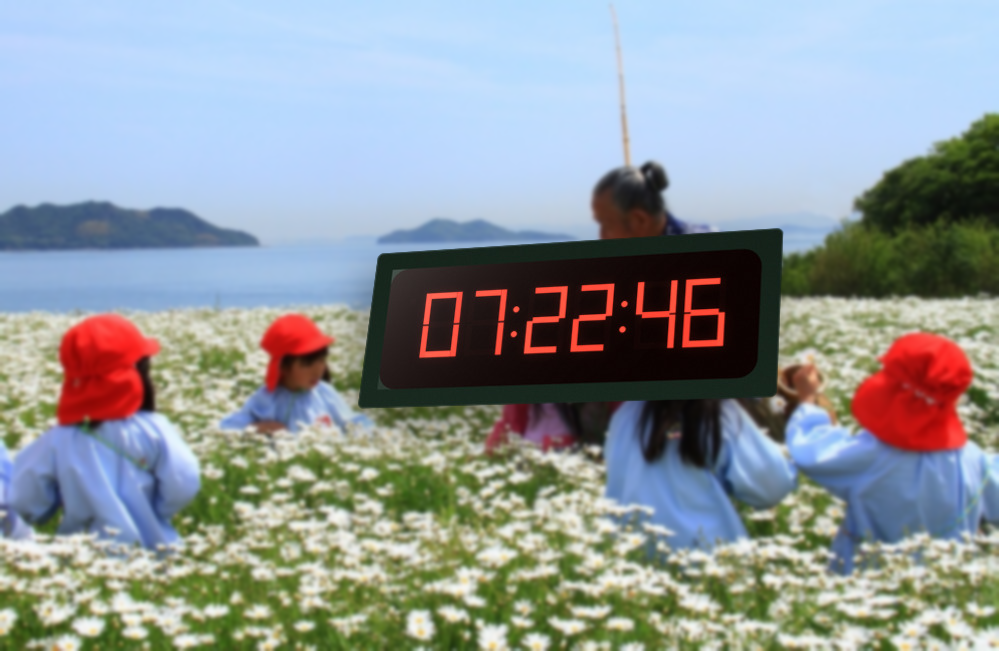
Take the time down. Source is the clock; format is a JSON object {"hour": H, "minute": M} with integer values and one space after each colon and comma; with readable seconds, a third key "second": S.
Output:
{"hour": 7, "minute": 22, "second": 46}
